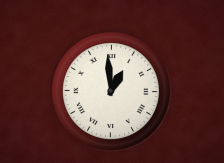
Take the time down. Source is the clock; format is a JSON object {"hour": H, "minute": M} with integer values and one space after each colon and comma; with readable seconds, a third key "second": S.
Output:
{"hour": 12, "minute": 59}
